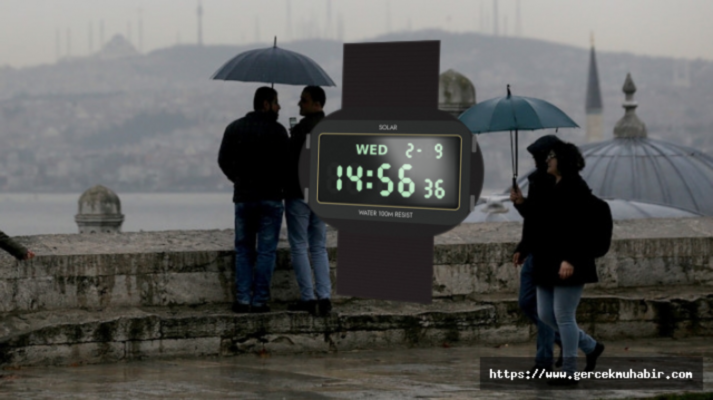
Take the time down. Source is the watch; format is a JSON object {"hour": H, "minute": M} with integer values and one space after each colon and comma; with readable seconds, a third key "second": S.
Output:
{"hour": 14, "minute": 56, "second": 36}
